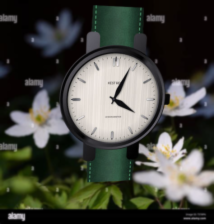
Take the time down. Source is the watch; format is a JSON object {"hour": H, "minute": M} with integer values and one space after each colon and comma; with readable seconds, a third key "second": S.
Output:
{"hour": 4, "minute": 4}
